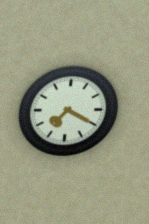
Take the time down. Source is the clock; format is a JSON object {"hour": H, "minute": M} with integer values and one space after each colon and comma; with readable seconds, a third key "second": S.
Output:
{"hour": 7, "minute": 20}
